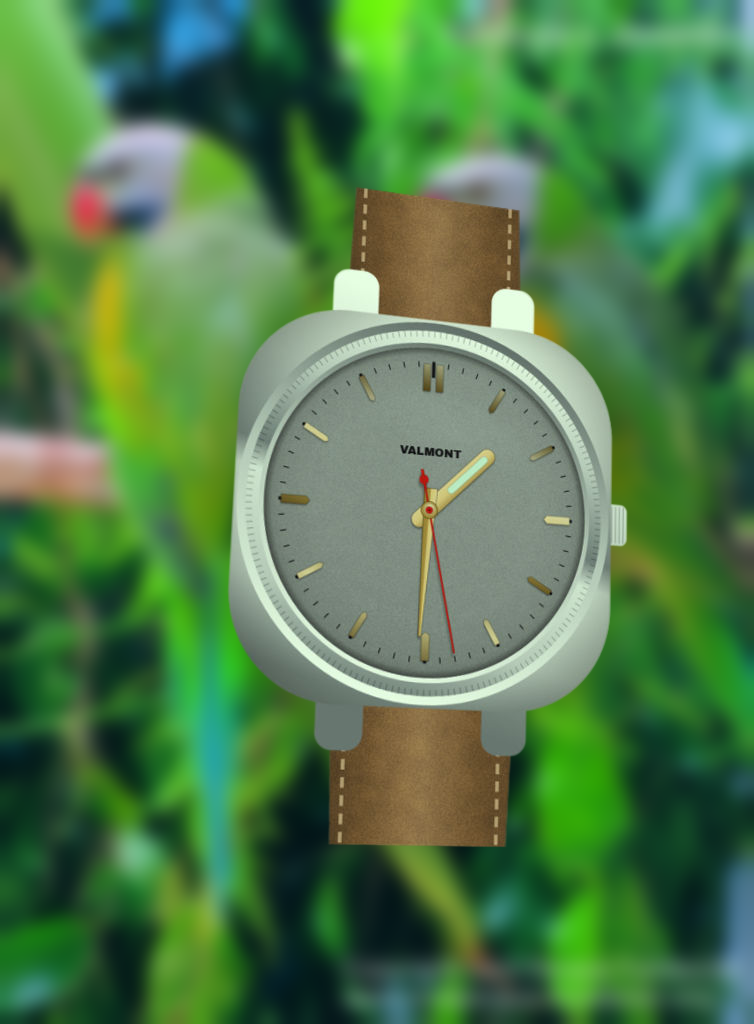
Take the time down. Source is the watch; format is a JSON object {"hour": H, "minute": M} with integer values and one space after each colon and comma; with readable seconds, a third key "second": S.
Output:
{"hour": 1, "minute": 30, "second": 28}
